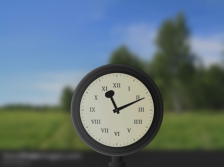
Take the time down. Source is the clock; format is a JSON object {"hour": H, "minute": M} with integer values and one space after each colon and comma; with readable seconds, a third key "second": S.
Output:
{"hour": 11, "minute": 11}
